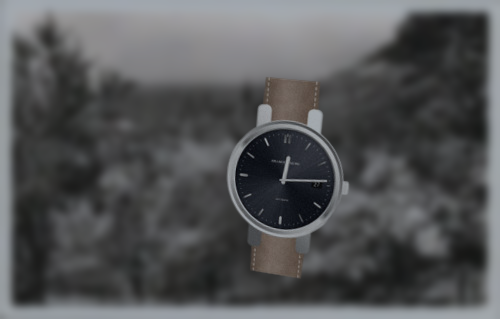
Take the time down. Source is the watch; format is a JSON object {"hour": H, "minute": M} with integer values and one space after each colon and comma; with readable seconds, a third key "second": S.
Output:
{"hour": 12, "minute": 14}
